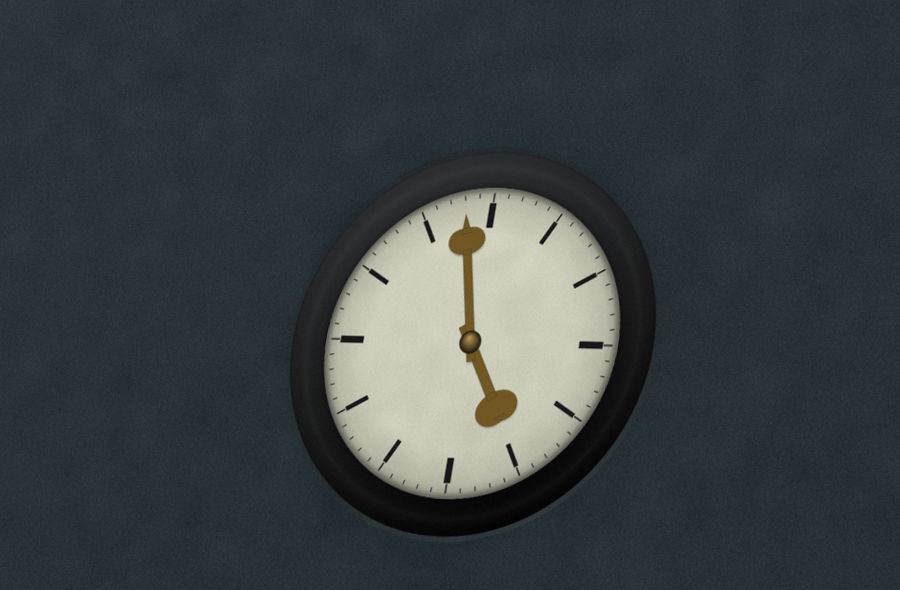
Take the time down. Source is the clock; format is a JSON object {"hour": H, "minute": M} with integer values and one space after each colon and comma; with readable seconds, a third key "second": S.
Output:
{"hour": 4, "minute": 58}
